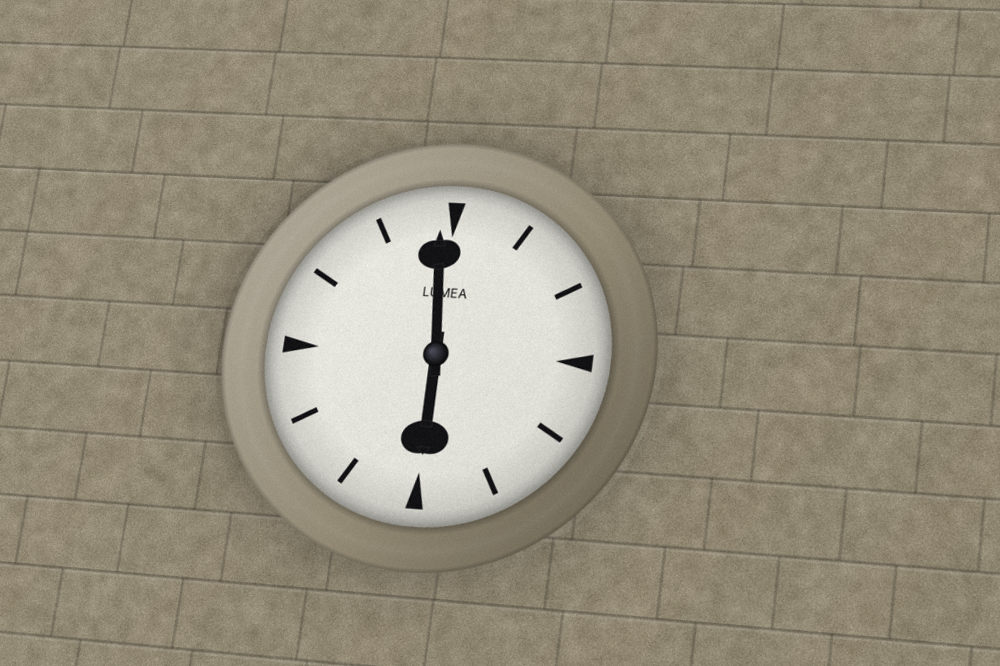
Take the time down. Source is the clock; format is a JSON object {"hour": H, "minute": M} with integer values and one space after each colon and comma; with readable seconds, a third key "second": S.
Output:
{"hour": 5, "minute": 59}
